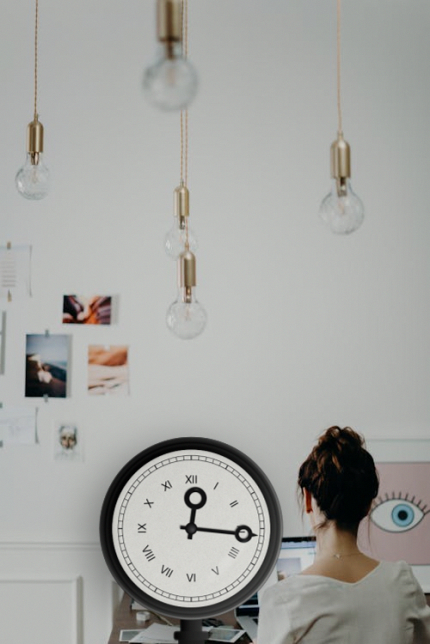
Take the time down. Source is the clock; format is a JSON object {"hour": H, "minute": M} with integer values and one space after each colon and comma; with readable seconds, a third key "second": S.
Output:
{"hour": 12, "minute": 16}
